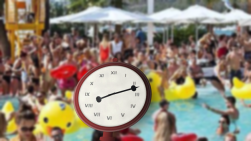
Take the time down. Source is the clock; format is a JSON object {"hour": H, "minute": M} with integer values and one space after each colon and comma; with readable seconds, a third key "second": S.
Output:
{"hour": 8, "minute": 12}
